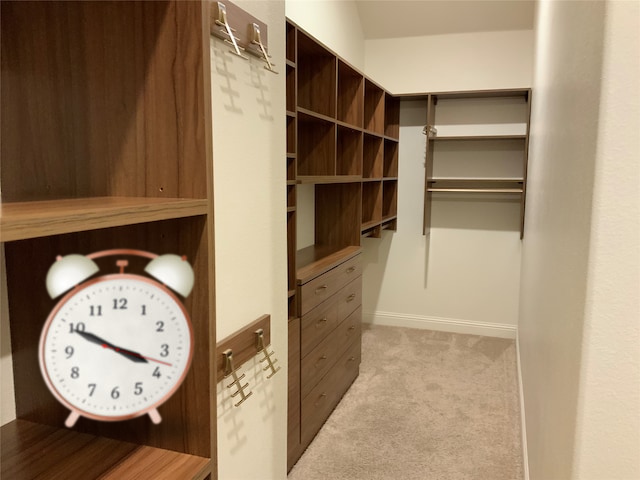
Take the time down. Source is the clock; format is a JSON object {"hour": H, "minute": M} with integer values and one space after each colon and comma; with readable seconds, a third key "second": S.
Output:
{"hour": 3, "minute": 49, "second": 18}
